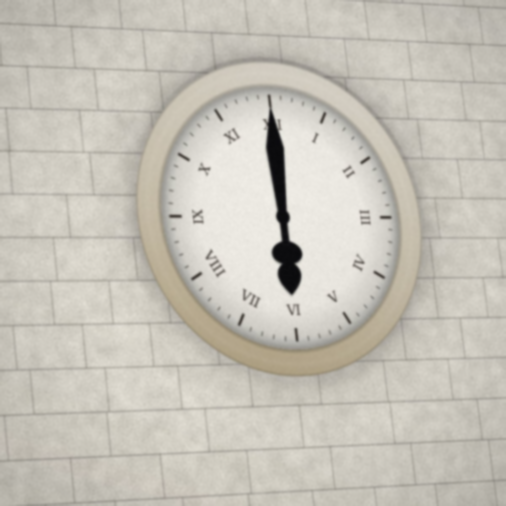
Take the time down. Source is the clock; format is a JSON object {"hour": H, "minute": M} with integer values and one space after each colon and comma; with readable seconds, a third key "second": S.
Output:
{"hour": 6, "minute": 0}
